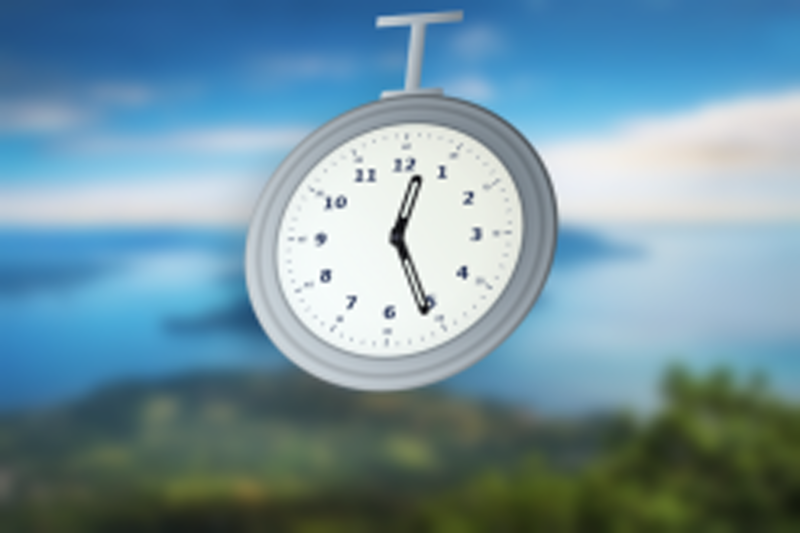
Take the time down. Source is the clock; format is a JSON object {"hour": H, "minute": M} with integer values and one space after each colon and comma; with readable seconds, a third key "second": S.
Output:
{"hour": 12, "minute": 26}
